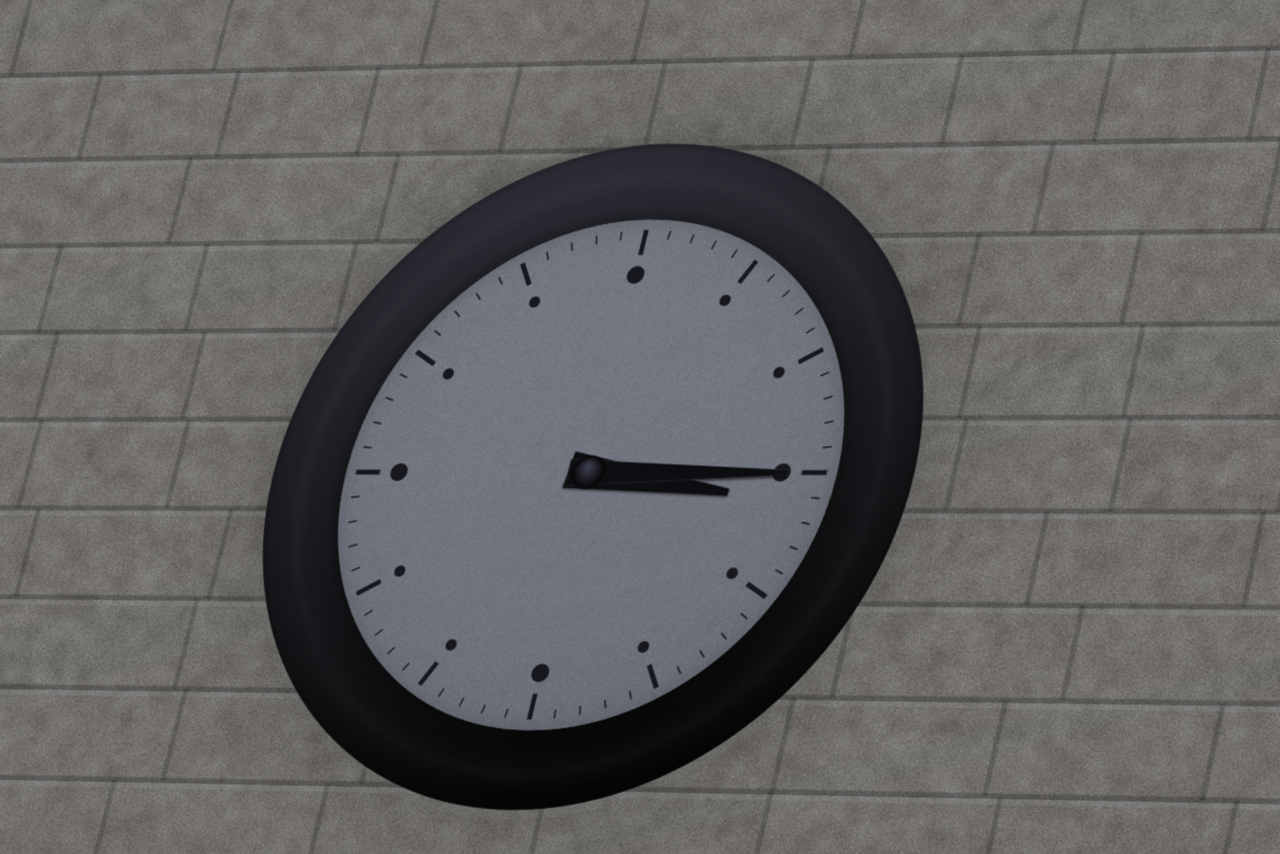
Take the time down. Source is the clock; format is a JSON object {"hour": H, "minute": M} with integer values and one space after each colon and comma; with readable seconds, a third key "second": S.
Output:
{"hour": 3, "minute": 15}
